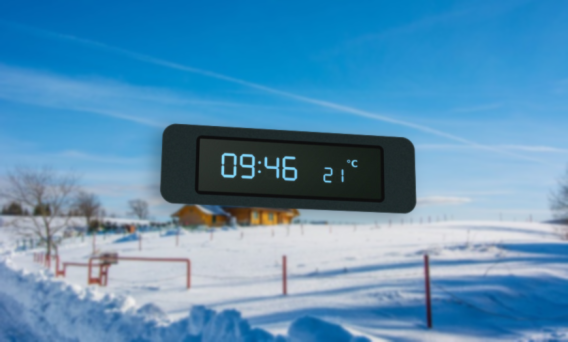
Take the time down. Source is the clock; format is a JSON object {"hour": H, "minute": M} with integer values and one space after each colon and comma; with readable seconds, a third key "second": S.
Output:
{"hour": 9, "minute": 46}
